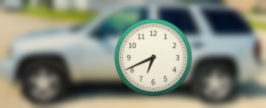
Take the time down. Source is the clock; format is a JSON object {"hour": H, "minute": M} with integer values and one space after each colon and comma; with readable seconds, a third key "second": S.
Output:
{"hour": 6, "minute": 41}
